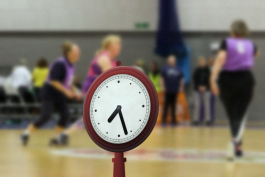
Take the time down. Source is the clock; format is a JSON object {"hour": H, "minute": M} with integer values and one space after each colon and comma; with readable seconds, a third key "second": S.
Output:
{"hour": 7, "minute": 27}
